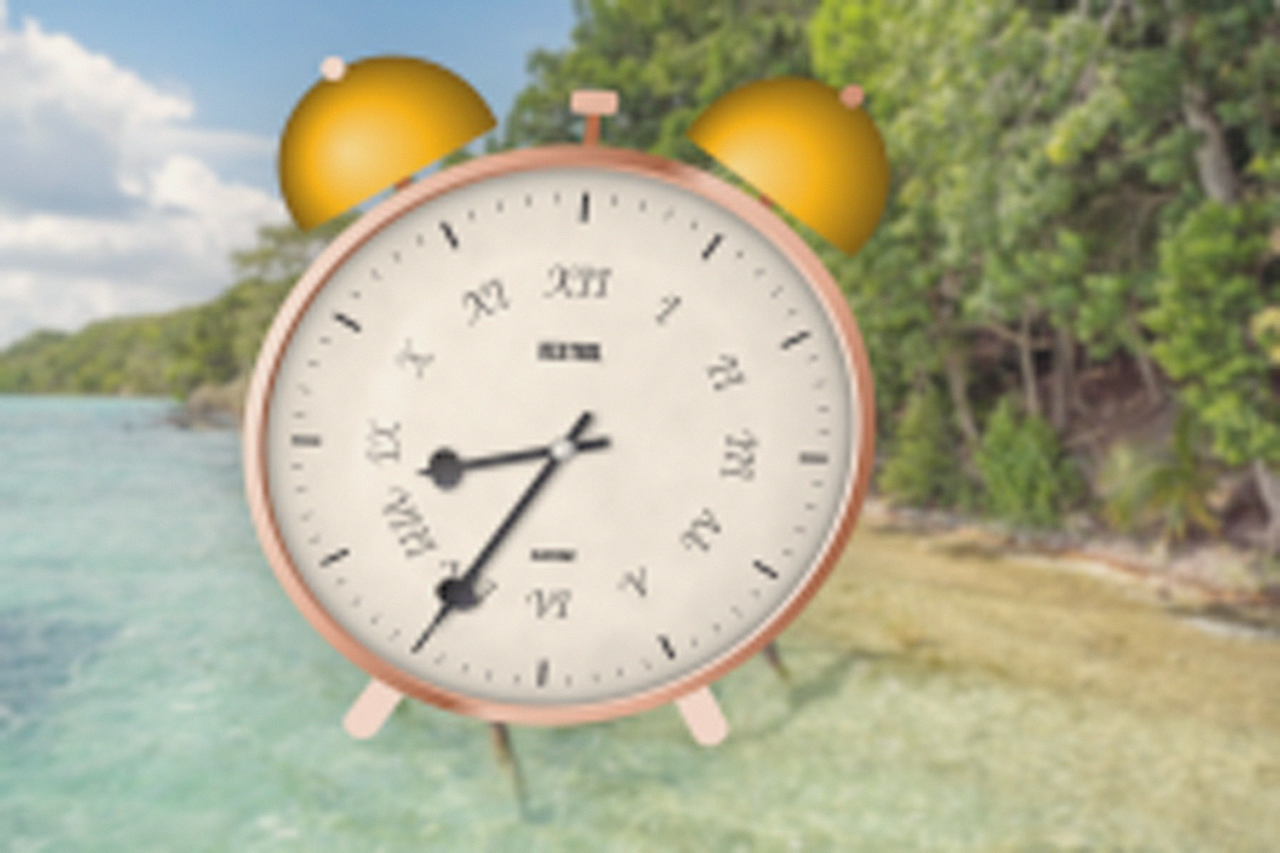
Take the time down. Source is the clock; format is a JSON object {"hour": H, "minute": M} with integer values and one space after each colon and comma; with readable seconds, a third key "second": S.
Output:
{"hour": 8, "minute": 35}
